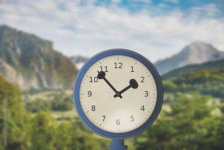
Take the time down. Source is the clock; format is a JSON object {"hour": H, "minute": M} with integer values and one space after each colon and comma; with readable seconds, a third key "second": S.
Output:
{"hour": 1, "minute": 53}
